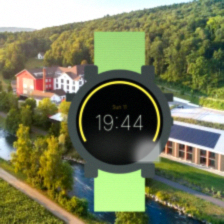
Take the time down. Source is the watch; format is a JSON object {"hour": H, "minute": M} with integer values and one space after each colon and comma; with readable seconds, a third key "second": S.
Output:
{"hour": 19, "minute": 44}
